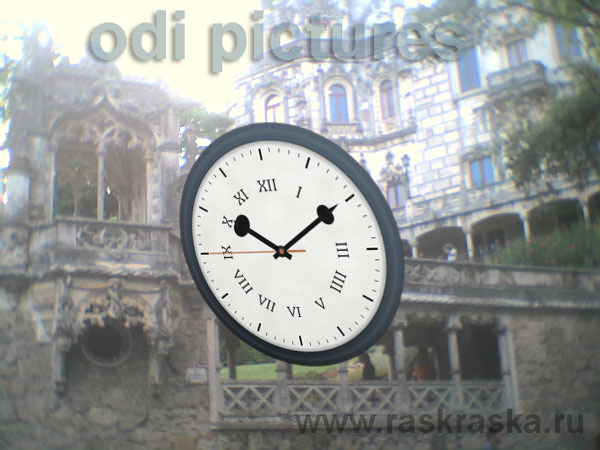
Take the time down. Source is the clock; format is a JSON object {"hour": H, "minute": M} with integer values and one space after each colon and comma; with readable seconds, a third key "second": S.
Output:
{"hour": 10, "minute": 9, "second": 45}
